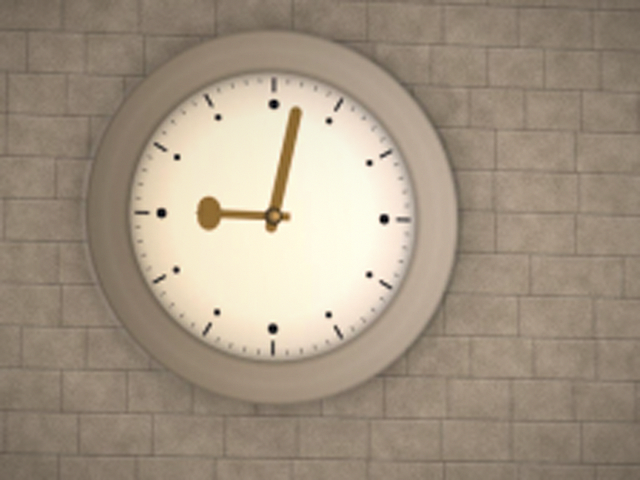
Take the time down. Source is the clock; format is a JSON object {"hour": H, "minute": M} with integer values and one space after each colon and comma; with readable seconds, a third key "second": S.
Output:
{"hour": 9, "minute": 2}
